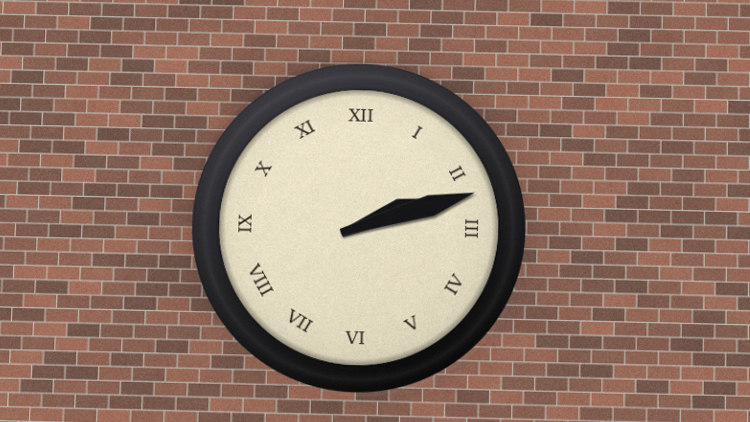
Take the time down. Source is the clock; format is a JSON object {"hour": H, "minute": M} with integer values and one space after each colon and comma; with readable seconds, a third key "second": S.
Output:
{"hour": 2, "minute": 12}
